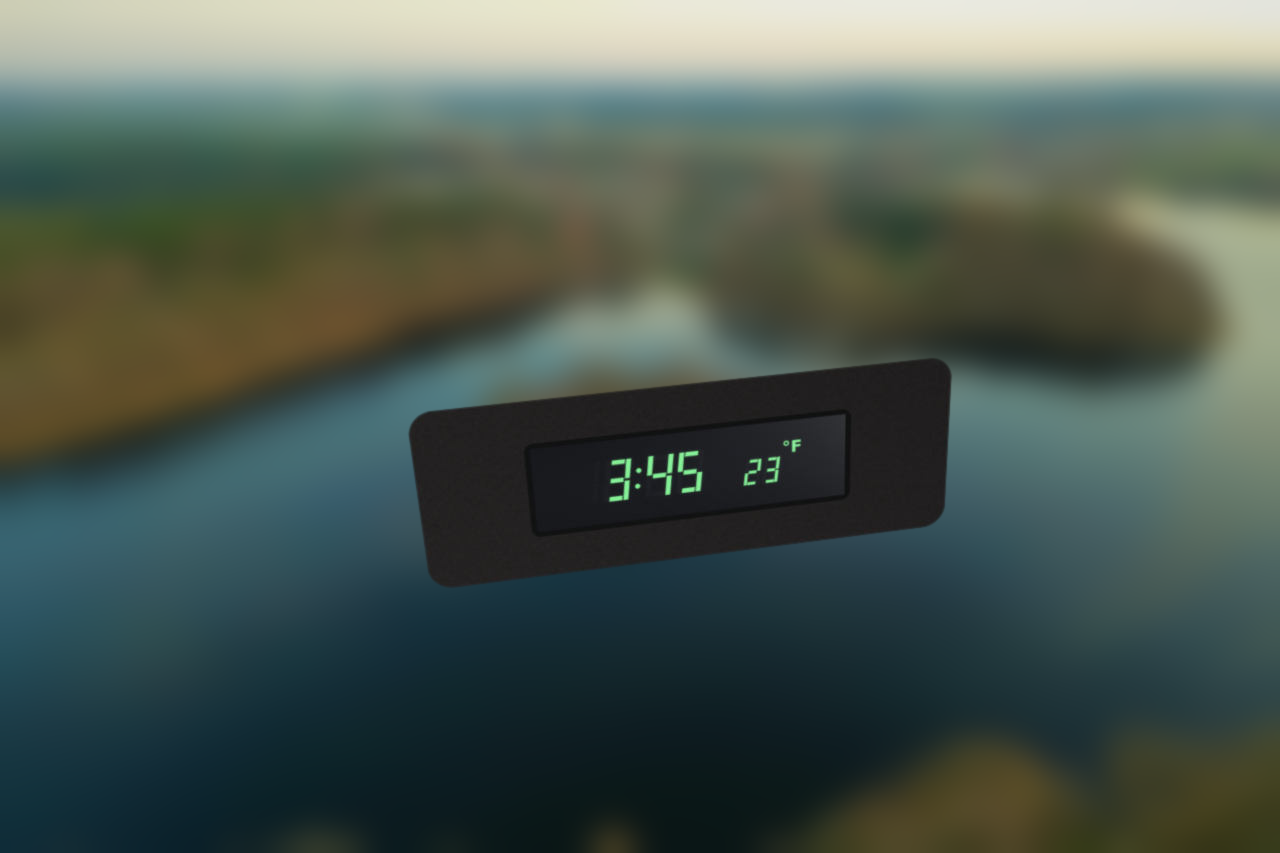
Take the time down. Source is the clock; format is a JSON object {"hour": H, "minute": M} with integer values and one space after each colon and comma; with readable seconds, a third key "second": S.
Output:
{"hour": 3, "minute": 45}
